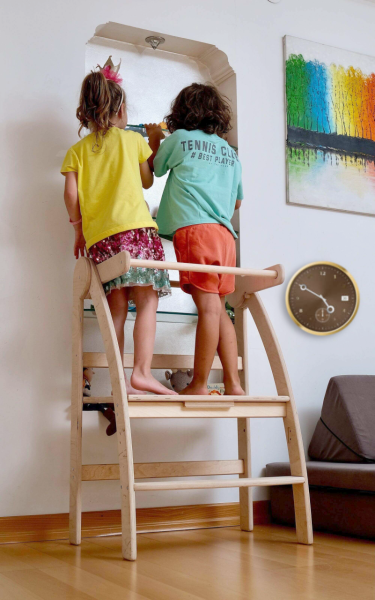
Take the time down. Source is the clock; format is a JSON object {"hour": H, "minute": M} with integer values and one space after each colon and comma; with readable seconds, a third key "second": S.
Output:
{"hour": 4, "minute": 50}
